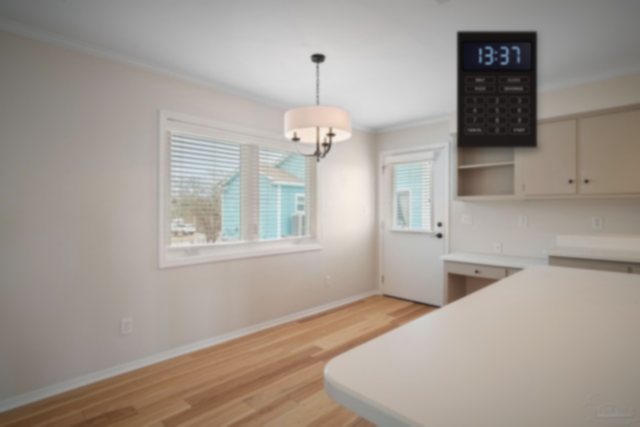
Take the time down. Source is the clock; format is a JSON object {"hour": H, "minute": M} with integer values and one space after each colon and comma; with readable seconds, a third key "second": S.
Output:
{"hour": 13, "minute": 37}
